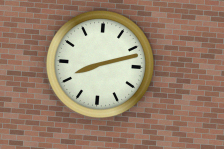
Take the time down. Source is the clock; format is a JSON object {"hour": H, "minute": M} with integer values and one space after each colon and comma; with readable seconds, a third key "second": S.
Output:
{"hour": 8, "minute": 12}
